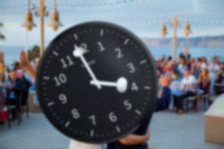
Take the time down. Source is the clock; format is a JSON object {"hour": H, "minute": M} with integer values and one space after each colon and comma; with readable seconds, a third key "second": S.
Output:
{"hour": 3, "minute": 59}
